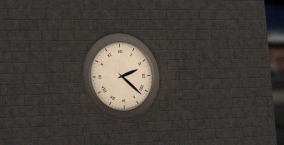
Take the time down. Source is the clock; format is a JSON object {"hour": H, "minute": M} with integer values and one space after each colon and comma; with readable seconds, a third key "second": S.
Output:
{"hour": 2, "minute": 22}
